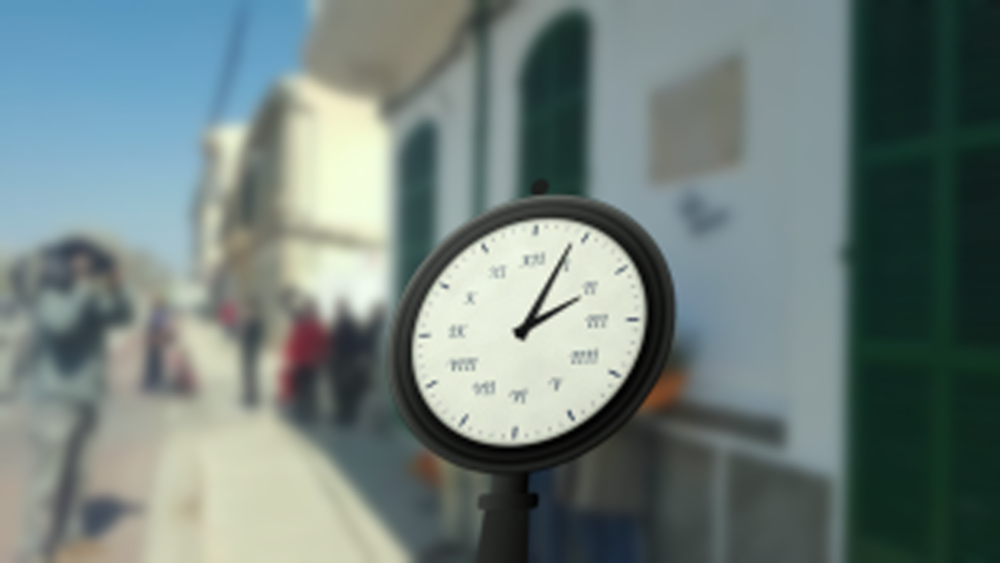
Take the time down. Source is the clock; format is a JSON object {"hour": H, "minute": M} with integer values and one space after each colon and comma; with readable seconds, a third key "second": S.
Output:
{"hour": 2, "minute": 4}
